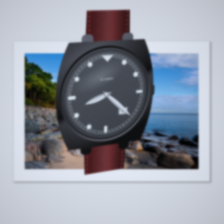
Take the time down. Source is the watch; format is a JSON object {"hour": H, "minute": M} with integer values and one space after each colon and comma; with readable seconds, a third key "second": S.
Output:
{"hour": 8, "minute": 22}
